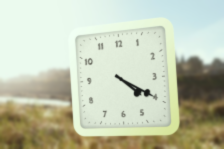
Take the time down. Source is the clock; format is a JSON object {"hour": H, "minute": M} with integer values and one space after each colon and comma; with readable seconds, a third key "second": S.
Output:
{"hour": 4, "minute": 20}
